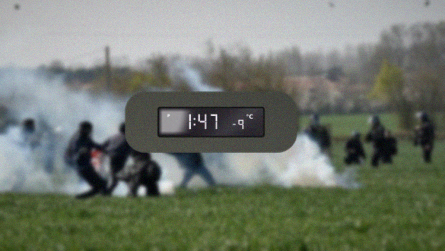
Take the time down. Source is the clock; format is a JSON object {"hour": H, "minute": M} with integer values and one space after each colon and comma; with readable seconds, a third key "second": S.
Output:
{"hour": 1, "minute": 47}
